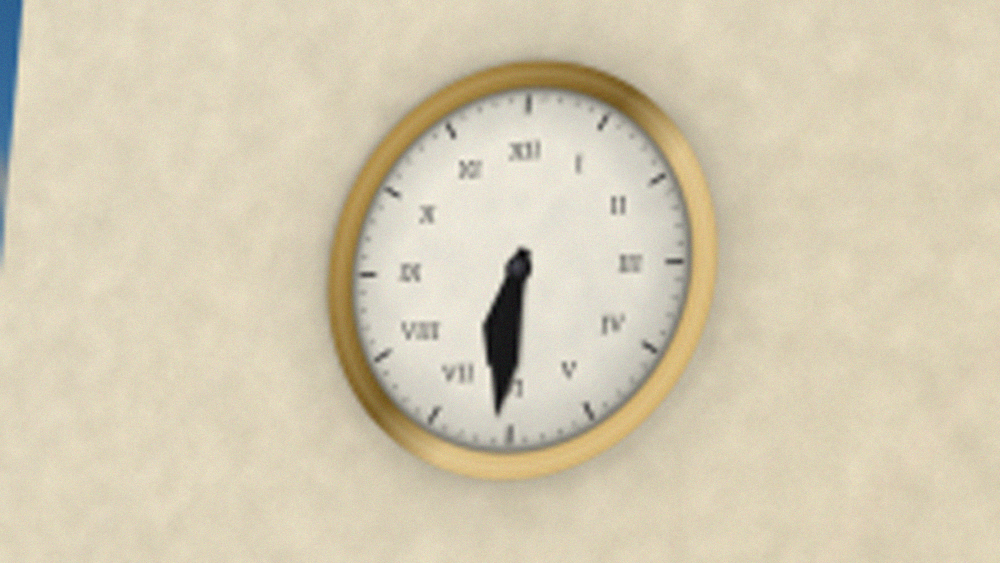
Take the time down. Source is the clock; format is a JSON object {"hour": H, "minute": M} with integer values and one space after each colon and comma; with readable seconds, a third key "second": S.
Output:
{"hour": 6, "minute": 31}
